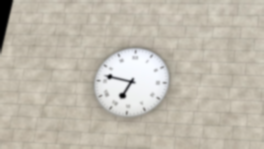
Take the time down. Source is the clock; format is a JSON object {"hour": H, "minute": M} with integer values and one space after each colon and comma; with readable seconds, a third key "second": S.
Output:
{"hour": 6, "minute": 47}
